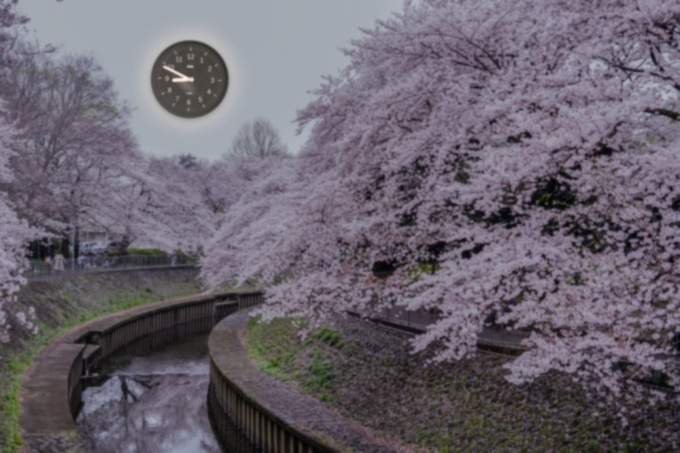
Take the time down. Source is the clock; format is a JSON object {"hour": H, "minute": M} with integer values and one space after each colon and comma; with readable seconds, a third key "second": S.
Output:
{"hour": 8, "minute": 49}
